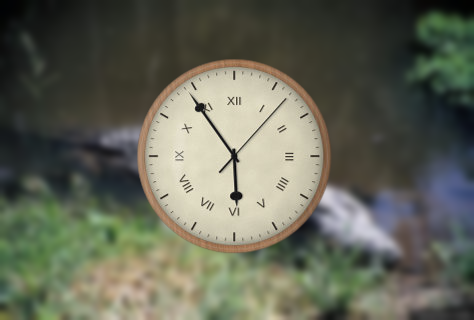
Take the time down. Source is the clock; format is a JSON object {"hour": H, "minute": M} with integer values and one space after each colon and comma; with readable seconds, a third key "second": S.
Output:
{"hour": 5, "minute": 54, "second": 7}
